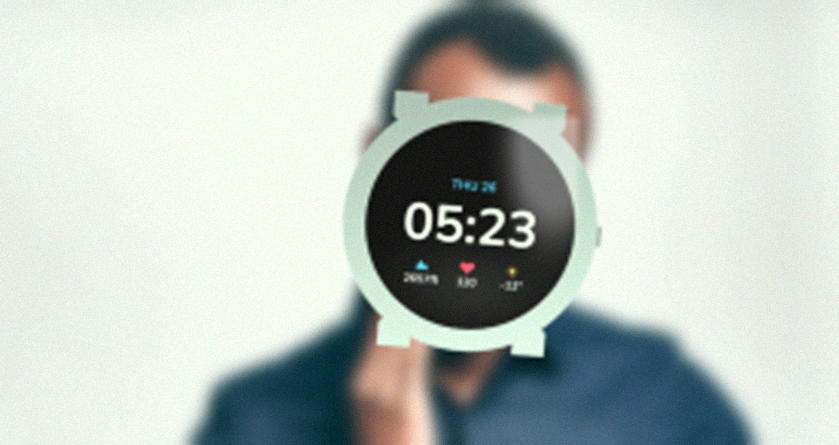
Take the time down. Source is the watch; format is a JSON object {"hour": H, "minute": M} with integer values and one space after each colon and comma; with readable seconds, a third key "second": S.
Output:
{"hour": 5, "minute": 23}
